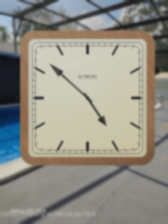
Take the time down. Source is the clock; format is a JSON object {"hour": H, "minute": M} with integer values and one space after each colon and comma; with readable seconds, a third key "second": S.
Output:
{"hour": 4, "minute": 52}
